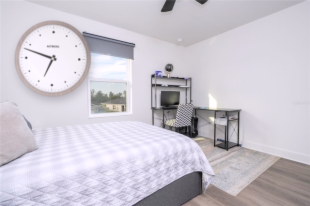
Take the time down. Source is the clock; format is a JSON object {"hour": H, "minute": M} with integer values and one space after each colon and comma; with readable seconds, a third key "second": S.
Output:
{"hour": 6, "minute": 48}
